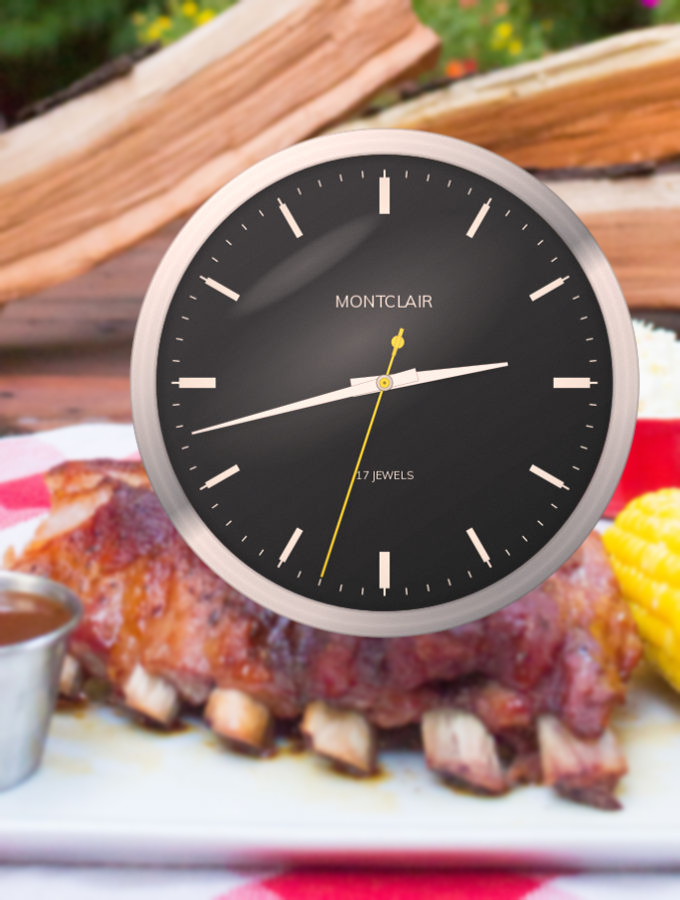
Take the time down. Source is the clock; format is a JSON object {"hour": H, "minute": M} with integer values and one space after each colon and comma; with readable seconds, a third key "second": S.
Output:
{"hour": 2, "minute": 42, "second": 33}
